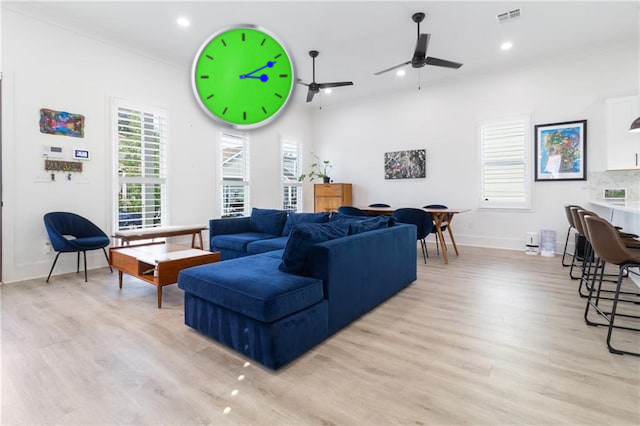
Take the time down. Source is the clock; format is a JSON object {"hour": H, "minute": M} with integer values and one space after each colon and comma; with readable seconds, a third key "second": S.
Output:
{"hour": 3, "minute": 11}
